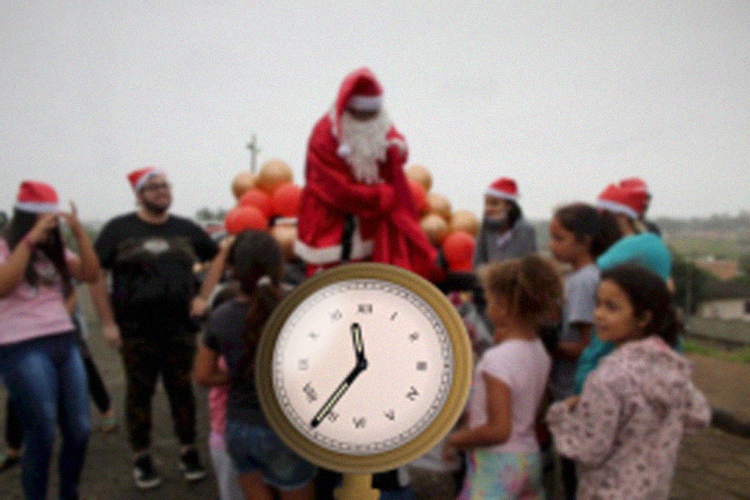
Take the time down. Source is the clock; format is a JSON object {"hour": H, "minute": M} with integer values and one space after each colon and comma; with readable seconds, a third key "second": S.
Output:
{"hour": 11, "minute": 36}
